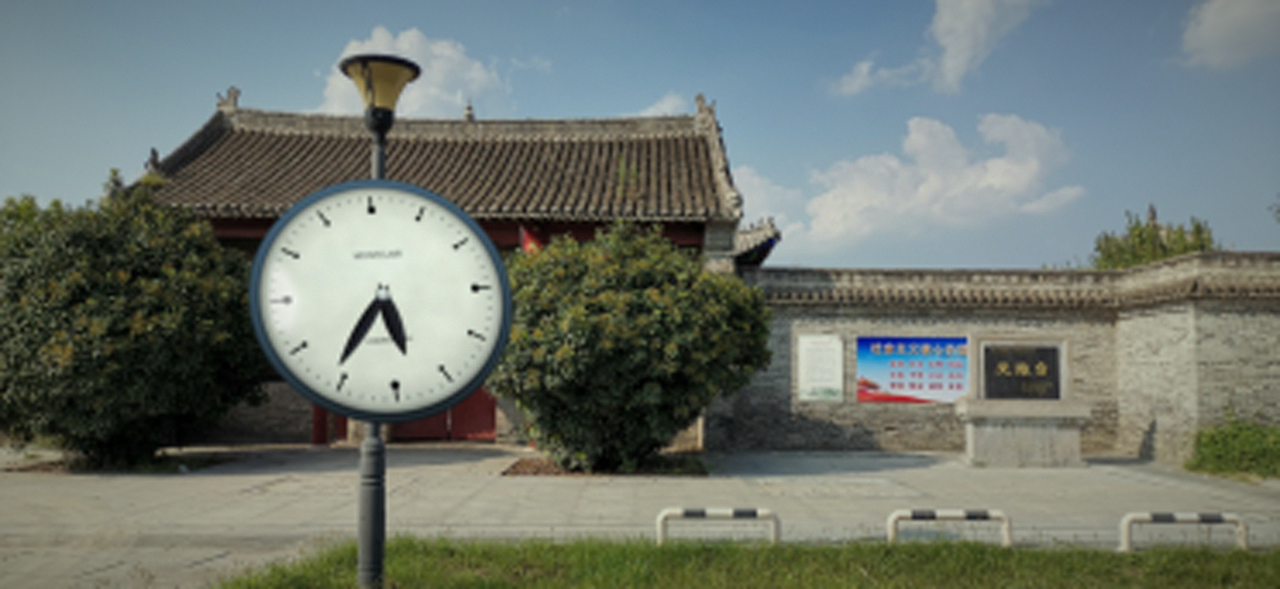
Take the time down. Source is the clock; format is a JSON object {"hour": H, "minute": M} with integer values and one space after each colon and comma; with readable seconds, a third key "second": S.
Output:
{"hour": 5, "minute": 36}
